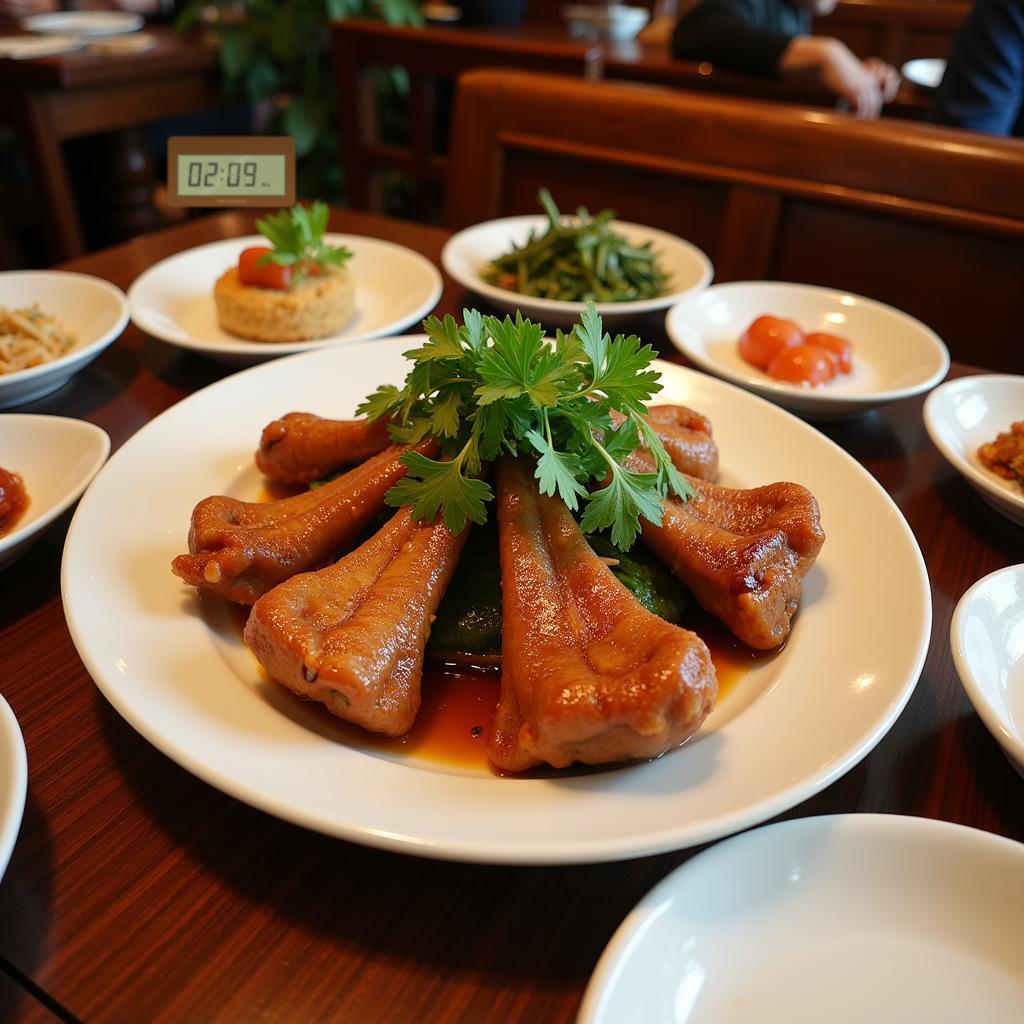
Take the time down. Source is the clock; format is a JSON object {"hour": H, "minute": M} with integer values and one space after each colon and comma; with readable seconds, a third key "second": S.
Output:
{"hour": 2, "minute": 9}
